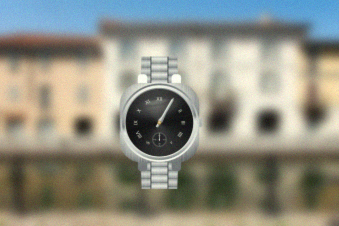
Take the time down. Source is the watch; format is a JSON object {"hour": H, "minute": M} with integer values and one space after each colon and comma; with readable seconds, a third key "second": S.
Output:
{"hour": 1, "minute": 5}
